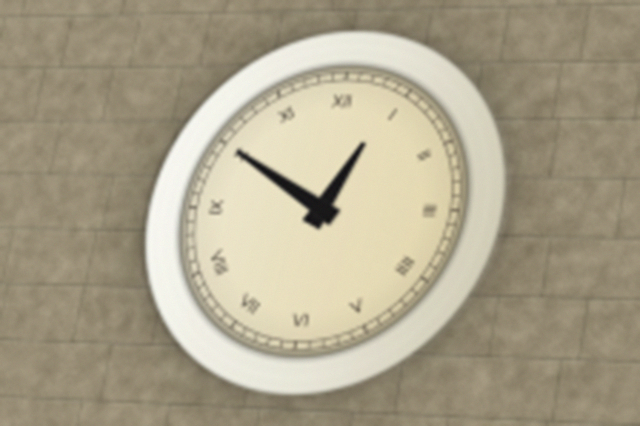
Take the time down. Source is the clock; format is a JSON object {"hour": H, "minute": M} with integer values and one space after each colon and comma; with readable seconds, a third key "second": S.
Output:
{"hour": 12, "minute": 50}
